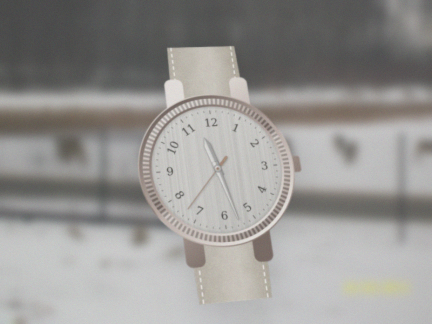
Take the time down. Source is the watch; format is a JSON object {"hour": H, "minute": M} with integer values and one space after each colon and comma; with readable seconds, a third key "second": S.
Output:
{"hour": 11, "minute": 27, "second": 37}
